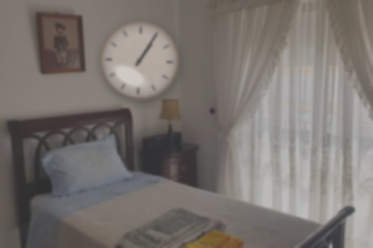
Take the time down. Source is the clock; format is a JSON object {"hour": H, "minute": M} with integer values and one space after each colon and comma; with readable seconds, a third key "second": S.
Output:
{"hour": 1, "minute": 5}
